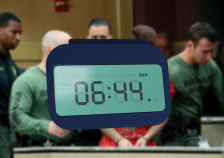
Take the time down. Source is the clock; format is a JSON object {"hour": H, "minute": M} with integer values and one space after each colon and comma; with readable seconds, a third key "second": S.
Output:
{"hour": 6, "minute": 44}
